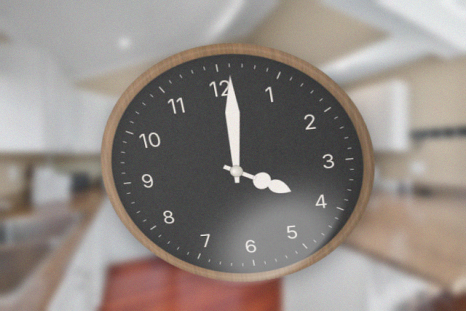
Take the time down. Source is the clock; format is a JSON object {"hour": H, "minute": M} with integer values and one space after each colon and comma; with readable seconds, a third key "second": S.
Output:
{"hour": 4, "minute": 1}
